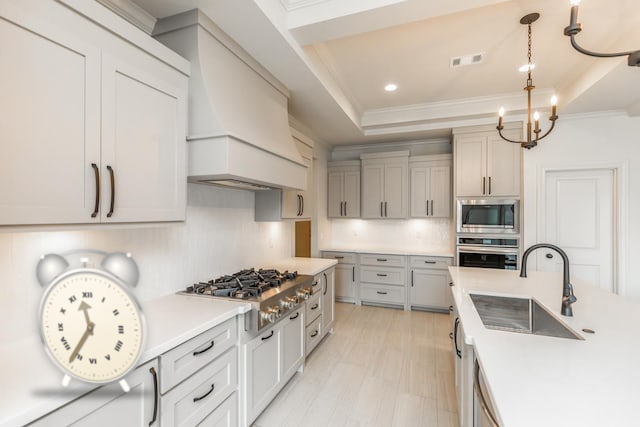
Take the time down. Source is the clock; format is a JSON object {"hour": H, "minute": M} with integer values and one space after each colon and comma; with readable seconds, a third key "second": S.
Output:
{"hour": 11, "minute": 36}
